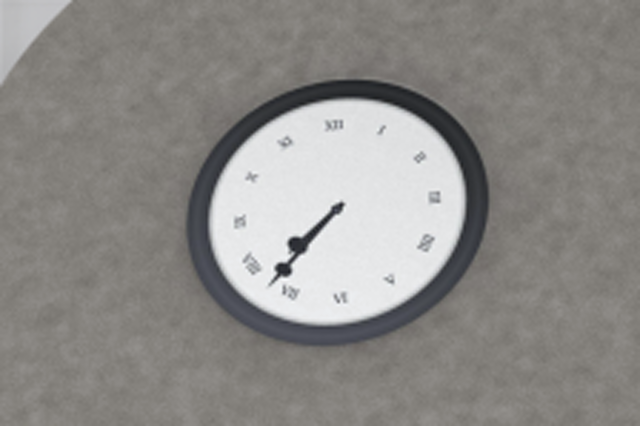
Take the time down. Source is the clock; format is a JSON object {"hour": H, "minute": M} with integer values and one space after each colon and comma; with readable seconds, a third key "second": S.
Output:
{"hour": 7, "minute": 37}
